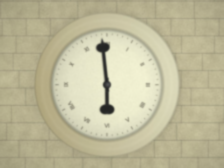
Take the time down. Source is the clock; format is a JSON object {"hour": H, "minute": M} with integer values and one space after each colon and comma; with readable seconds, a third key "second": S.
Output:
{"hour": 5, "minute": 59}
